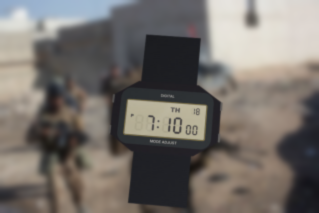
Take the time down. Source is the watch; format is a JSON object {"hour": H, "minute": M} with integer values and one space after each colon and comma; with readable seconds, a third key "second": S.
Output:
{"hour": 7, "minute": 10, "second": 0}
